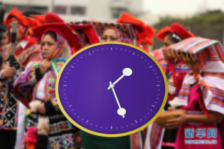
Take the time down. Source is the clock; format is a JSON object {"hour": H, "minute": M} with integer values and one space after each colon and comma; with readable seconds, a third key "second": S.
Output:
{"hour": 1, "minute": 27}
